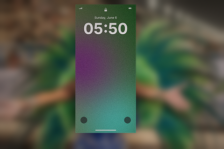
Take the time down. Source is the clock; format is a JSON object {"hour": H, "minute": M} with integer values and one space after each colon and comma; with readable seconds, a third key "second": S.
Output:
{"hour": 5, "minute": 50}
